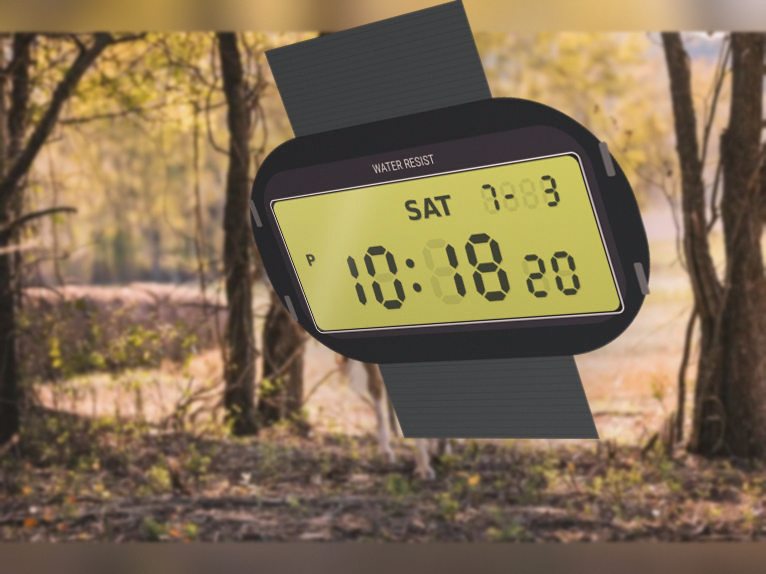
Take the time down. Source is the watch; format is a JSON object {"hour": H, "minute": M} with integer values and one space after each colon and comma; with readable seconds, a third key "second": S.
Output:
{"hour": 10, "minute": 18, "second": 20}
